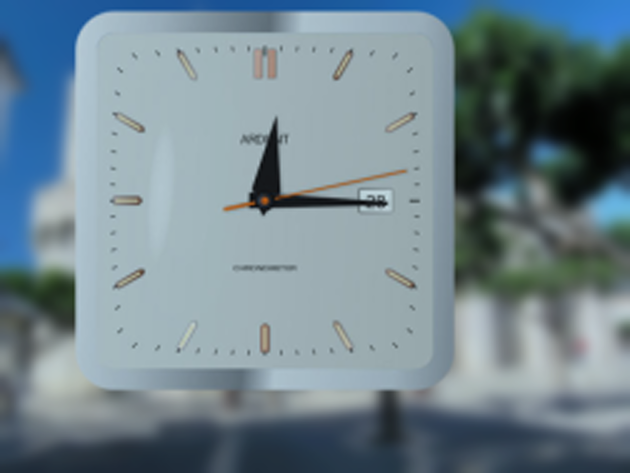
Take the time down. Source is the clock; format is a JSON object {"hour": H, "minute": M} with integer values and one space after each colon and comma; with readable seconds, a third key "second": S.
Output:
{"hour": 12, "minute": 15, "second": 13}
